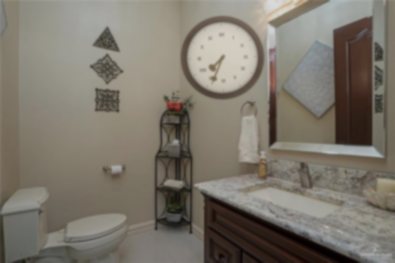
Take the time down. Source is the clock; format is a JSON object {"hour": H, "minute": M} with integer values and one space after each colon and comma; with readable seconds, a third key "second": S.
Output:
{"hour": 7, "minute": 34}
